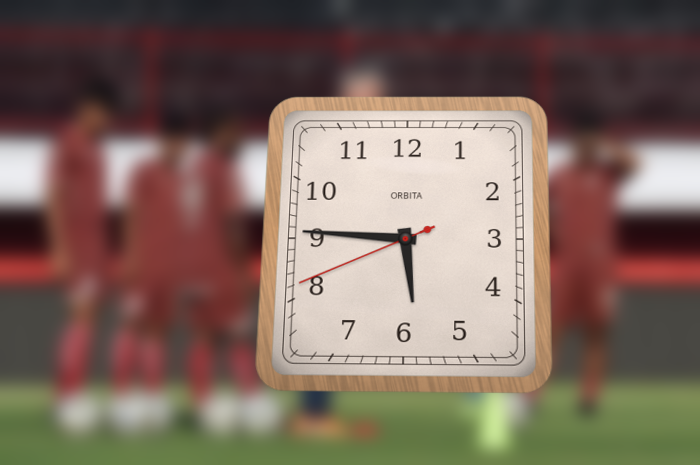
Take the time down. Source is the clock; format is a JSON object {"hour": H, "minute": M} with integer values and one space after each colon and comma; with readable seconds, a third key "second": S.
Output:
{"hour": 5, "minute": 45, "second": 41}
